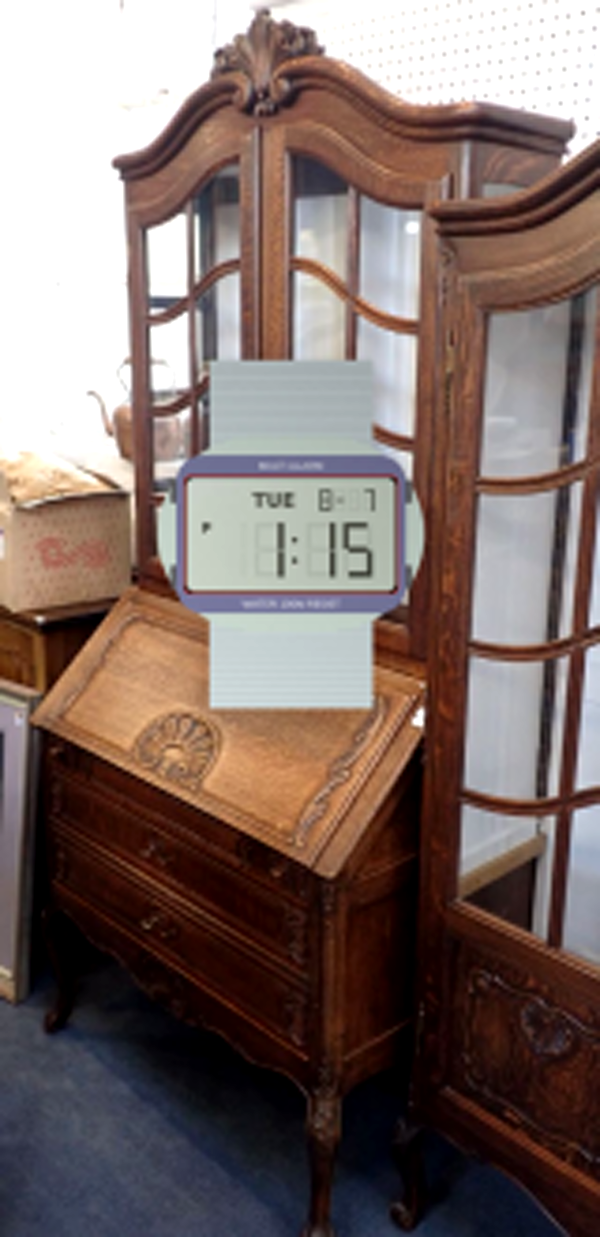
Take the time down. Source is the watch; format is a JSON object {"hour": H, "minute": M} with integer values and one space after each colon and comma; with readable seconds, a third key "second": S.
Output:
{"hour": 1, "minute": 15}
